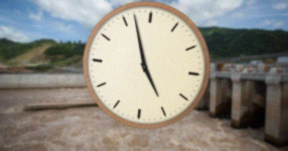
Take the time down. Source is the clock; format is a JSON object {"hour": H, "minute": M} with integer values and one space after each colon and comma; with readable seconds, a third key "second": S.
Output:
{"hour": 4, "minute": 57}
